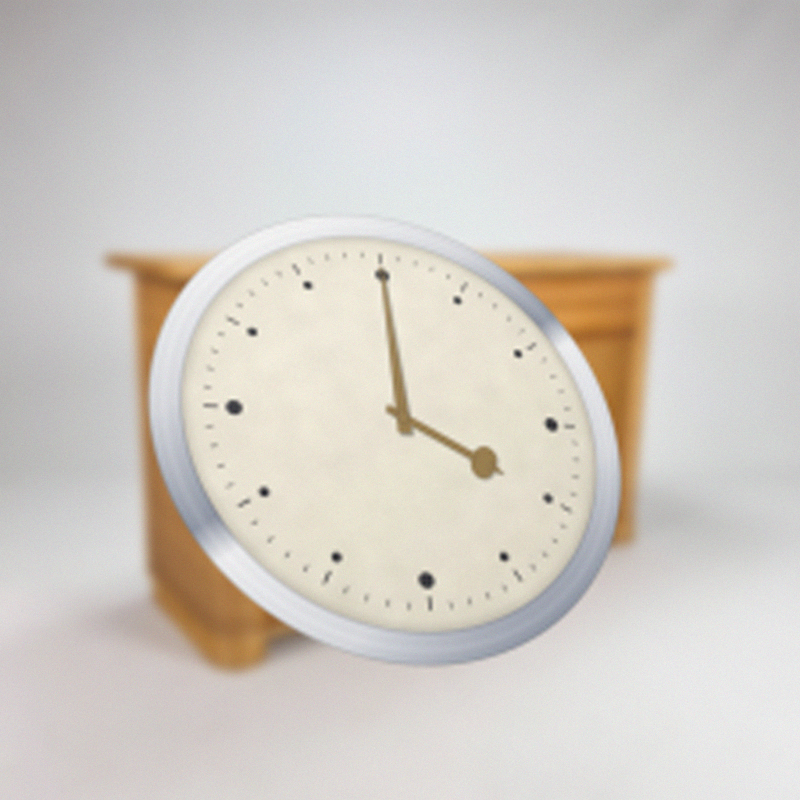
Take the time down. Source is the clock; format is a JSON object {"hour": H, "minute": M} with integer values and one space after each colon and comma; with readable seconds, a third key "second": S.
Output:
{"hour": 4, "minute": 0}
